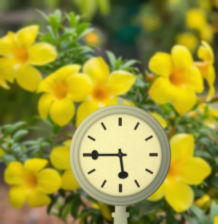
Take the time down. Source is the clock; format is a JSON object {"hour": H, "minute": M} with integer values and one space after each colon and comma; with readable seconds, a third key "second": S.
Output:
{"hour": 5, "minute": 45}
